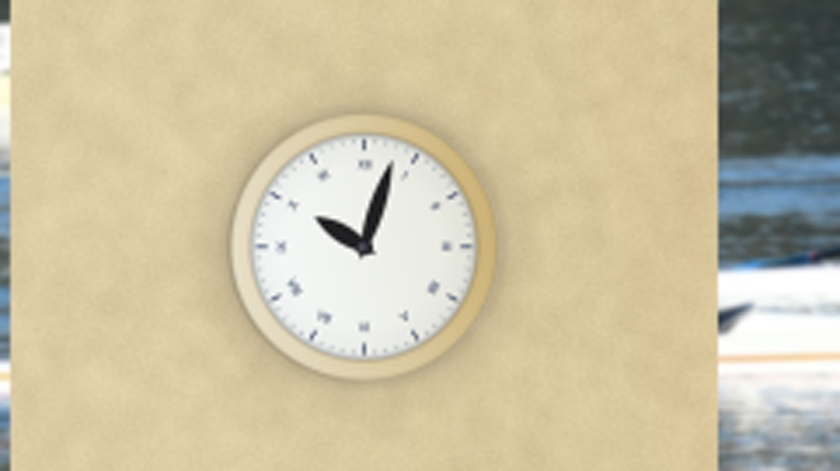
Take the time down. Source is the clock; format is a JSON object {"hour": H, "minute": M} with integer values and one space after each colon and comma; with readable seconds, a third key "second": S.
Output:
{"hour": 10, "minute": 3}
